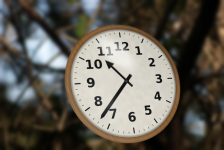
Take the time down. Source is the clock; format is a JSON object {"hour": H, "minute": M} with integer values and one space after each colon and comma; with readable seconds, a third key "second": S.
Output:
{"hour": 10, "minute": 37}
